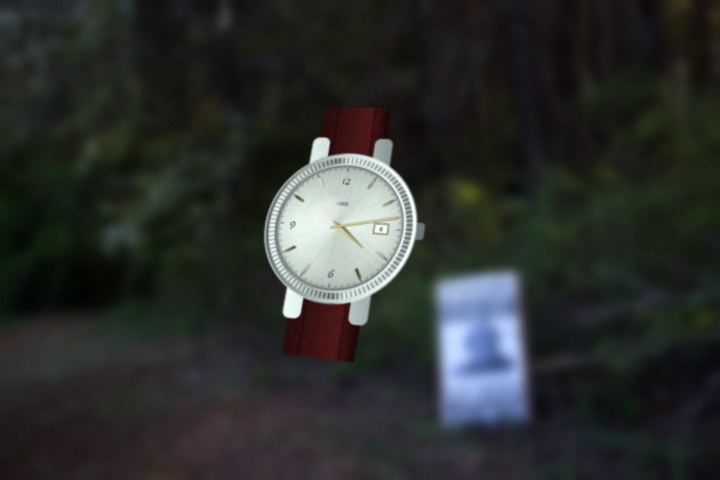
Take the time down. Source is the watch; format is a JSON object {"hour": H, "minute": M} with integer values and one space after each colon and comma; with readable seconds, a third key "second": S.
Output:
{"hour": 4, "minute": 13}
